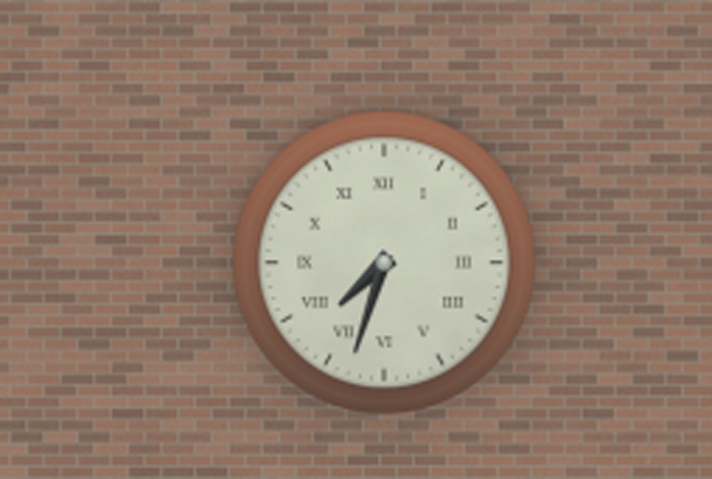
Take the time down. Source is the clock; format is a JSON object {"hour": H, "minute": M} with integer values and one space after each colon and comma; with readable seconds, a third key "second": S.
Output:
{"hour": 7, "minute": 33}
